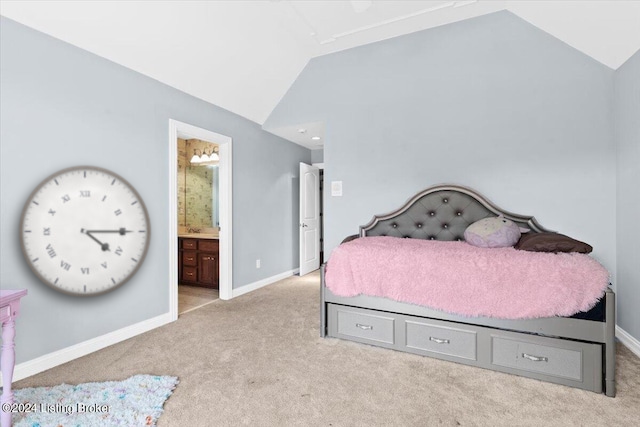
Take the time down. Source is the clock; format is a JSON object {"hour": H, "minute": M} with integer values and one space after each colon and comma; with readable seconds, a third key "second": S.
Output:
{"hour": 4, "minute": 15}
